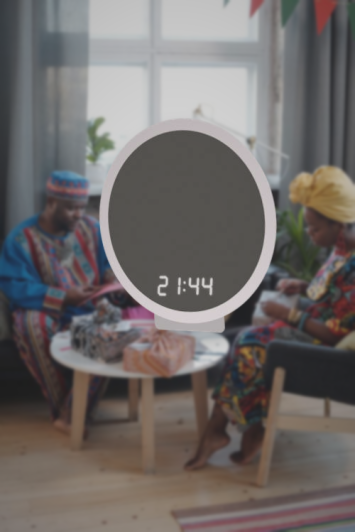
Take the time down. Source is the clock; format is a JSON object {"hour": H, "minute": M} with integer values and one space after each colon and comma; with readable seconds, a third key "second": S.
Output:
{"hour": 21, "minute": 44}
